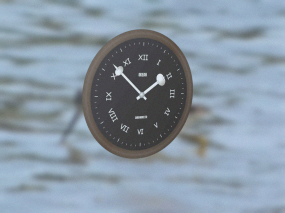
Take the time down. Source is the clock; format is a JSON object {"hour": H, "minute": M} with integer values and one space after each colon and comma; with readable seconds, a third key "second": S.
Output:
{"hour": 1, "minute": 52}
